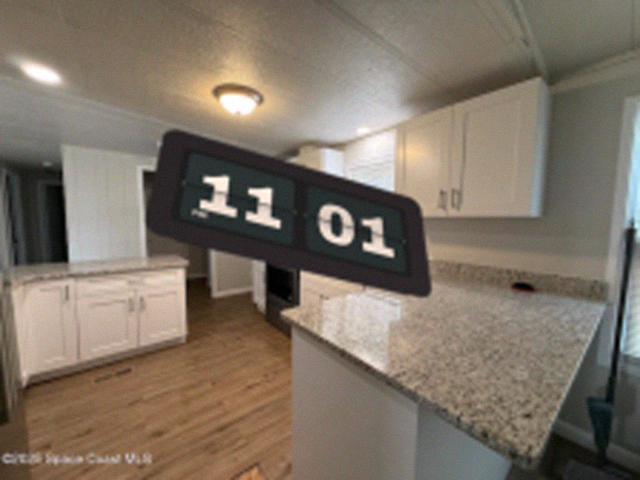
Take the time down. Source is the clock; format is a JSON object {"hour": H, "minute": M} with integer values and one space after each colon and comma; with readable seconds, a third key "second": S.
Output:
{"hour": 11, "minute": 1}
